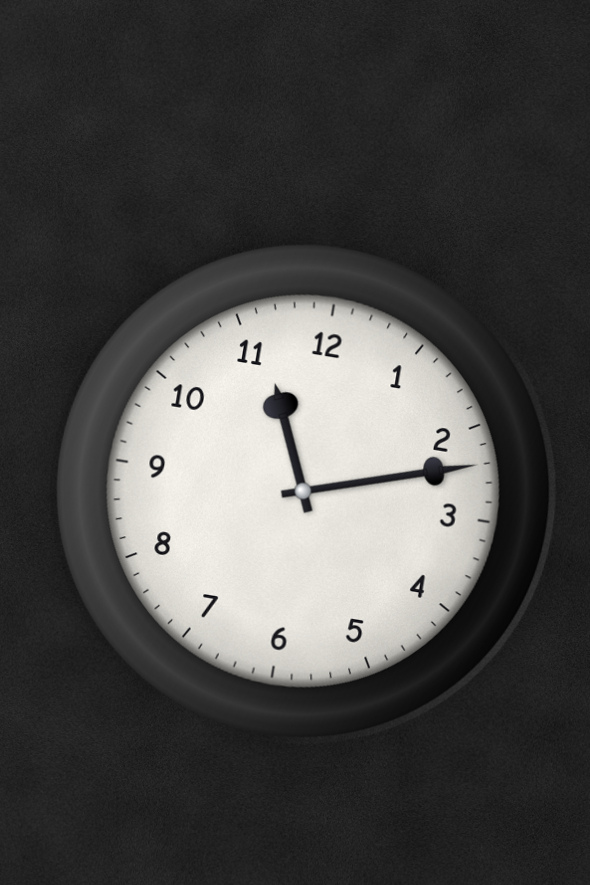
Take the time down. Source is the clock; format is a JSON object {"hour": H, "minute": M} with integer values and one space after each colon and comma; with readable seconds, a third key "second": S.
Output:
{"hour": 11, "minute": 12}
